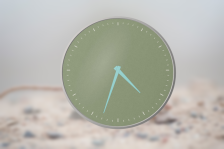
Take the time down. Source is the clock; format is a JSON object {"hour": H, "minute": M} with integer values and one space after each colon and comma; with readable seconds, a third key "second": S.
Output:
{"hour": 4, "minute": 33}
